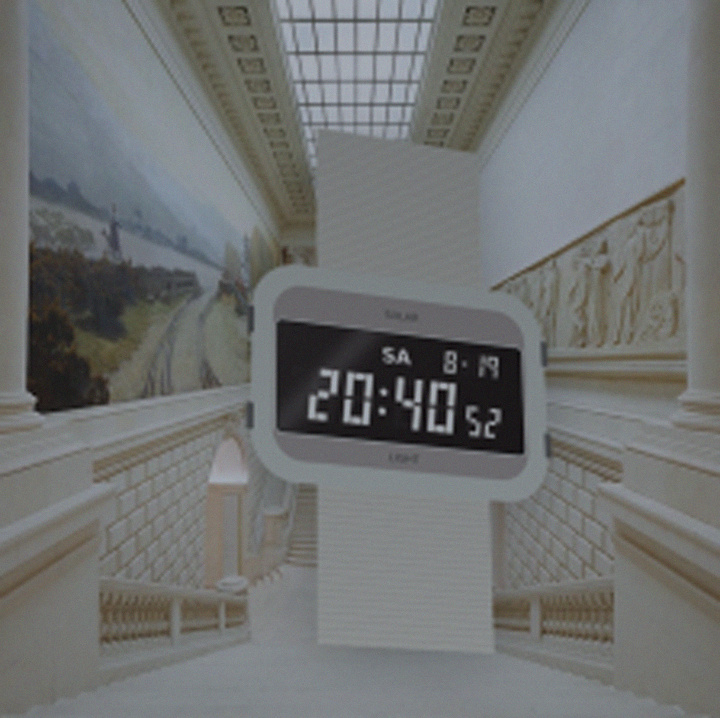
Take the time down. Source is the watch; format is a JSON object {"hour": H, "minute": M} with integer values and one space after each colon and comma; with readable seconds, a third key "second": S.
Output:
{"hour": 20, "minute": 40, "second": 52}
